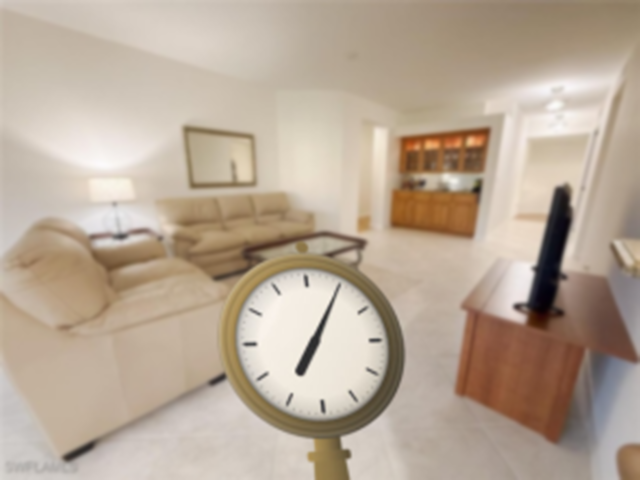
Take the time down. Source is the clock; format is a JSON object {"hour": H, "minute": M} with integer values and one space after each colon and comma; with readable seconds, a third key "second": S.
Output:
{"hour": 7, "minute": 5}
